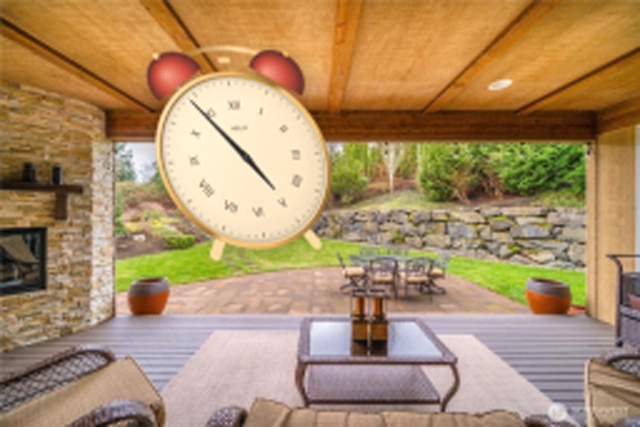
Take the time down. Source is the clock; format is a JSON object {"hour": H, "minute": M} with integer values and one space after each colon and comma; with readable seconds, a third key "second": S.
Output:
{"hour": 4, "minute": 54}
